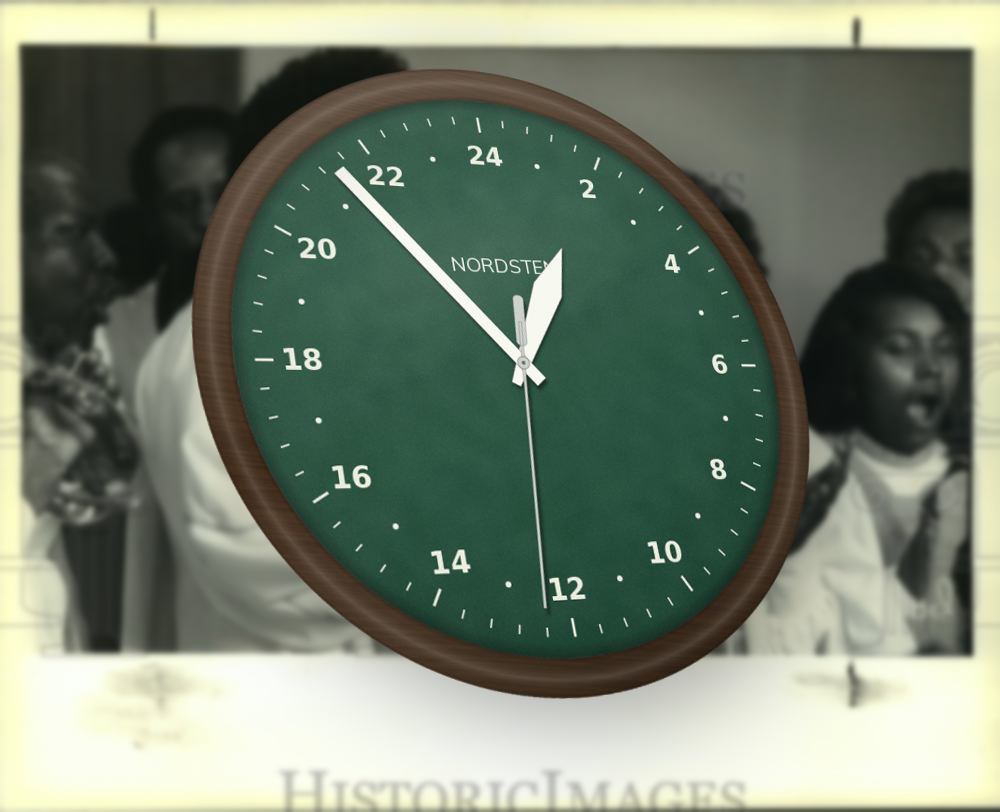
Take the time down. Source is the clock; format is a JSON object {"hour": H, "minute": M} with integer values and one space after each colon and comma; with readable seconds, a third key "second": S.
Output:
{"hour": 1, "minute": 53, "second": 31}
